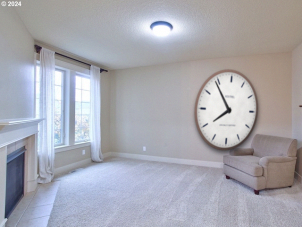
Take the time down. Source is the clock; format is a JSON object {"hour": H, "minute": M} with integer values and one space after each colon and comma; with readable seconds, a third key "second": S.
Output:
{"hour": 7, "minute": 54}
